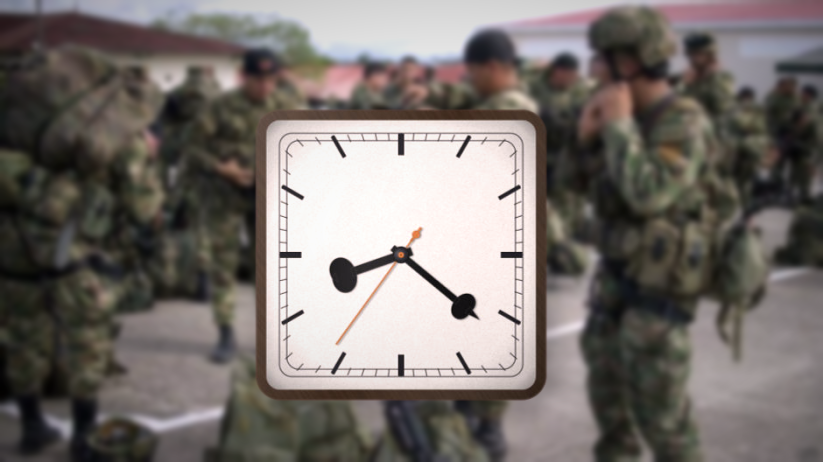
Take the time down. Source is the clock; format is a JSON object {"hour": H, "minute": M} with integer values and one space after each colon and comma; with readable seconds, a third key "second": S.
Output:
{"hour": 8, "minute": 21, "second": 36}
